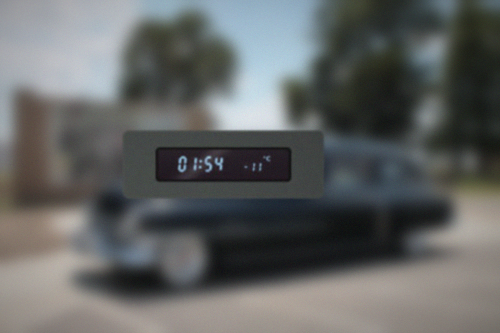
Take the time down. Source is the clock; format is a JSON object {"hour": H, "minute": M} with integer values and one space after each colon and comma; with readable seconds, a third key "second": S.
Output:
{"hour": 1, "minute": 54}
